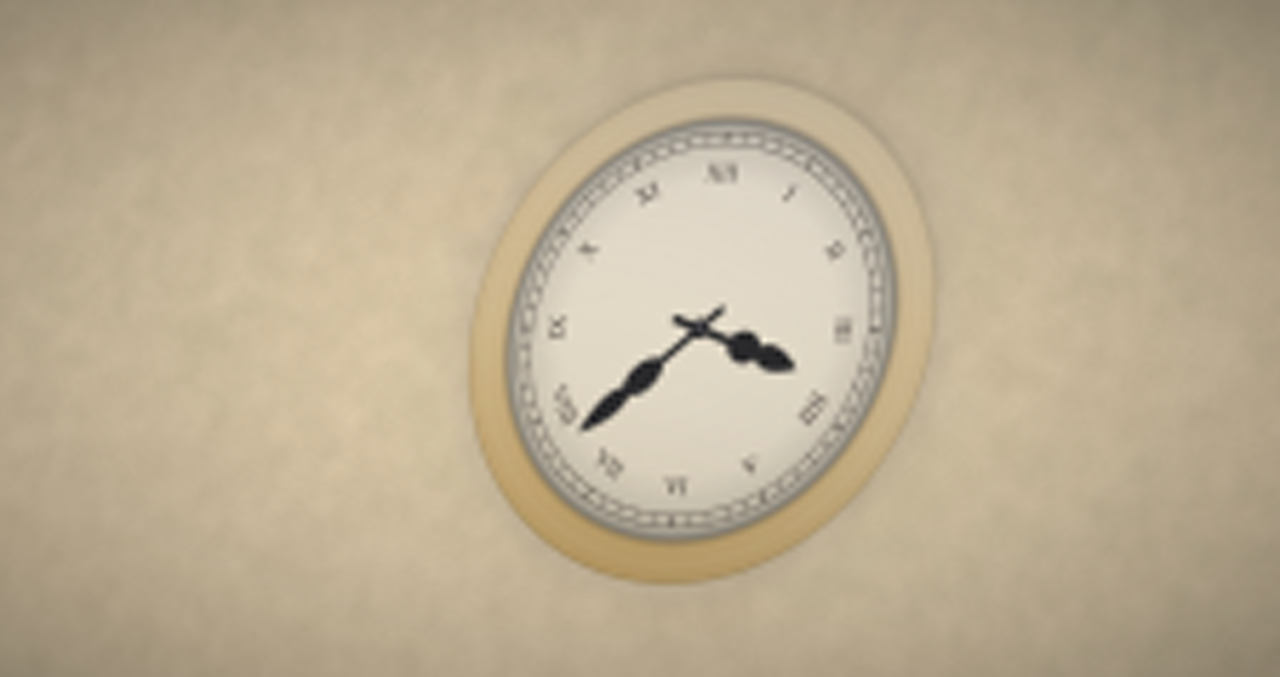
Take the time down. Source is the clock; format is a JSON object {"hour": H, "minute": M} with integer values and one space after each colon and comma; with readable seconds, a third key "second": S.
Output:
{"hour": 3, "minute": 38}
